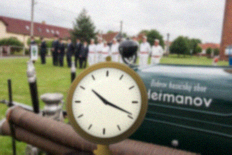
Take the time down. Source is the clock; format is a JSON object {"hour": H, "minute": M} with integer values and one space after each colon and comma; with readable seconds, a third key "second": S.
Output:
{"hour": 10, "minute": 19}
